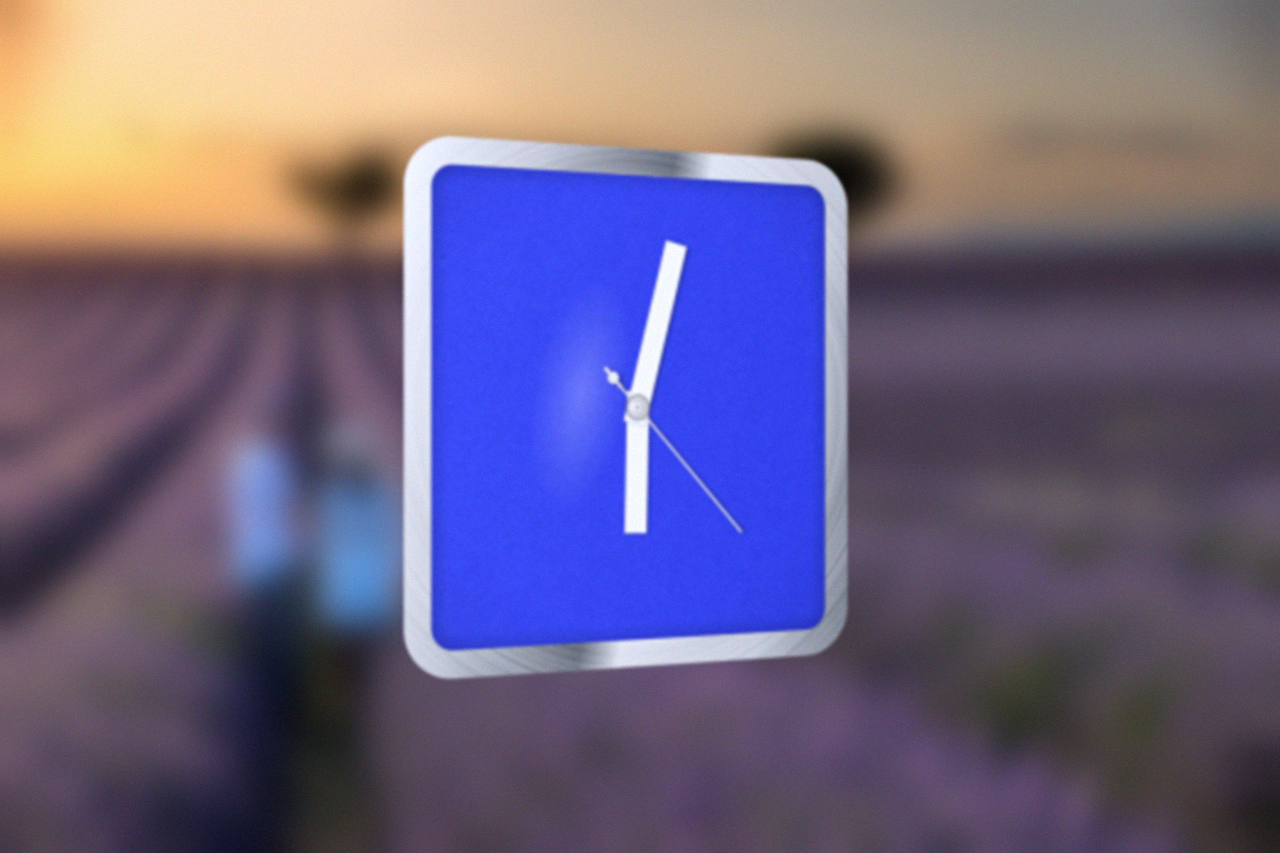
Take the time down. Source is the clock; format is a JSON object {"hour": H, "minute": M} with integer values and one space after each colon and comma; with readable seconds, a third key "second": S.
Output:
{"hour": 6, "minute": 2, "second": 23}
